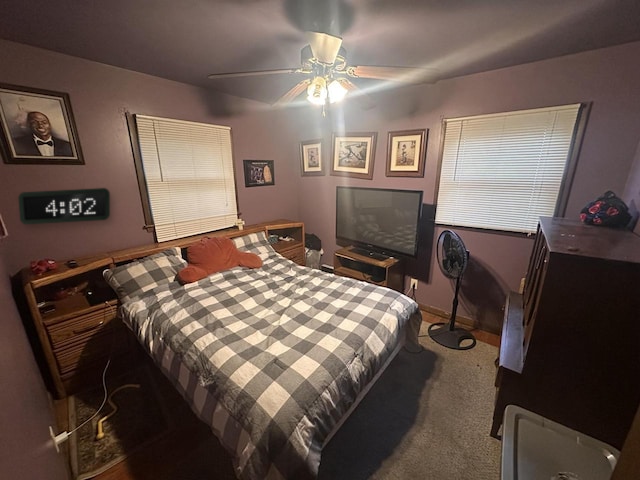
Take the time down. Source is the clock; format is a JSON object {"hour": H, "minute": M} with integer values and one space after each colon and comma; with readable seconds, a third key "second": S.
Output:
{"hour": 4, "minute": 2}
